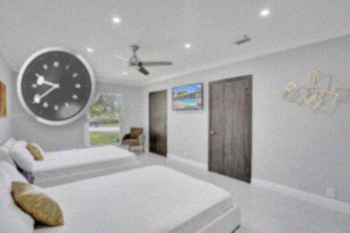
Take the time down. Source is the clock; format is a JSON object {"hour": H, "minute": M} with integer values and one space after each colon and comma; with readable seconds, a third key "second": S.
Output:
{"hour": 9, "minute": 39}
